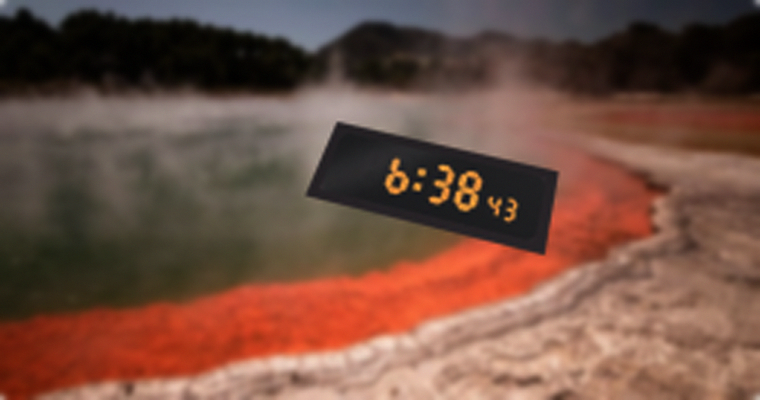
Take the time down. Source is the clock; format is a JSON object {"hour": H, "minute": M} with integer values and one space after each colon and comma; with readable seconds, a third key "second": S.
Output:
{"hour": 6, "minute": 38, "second": 43}
